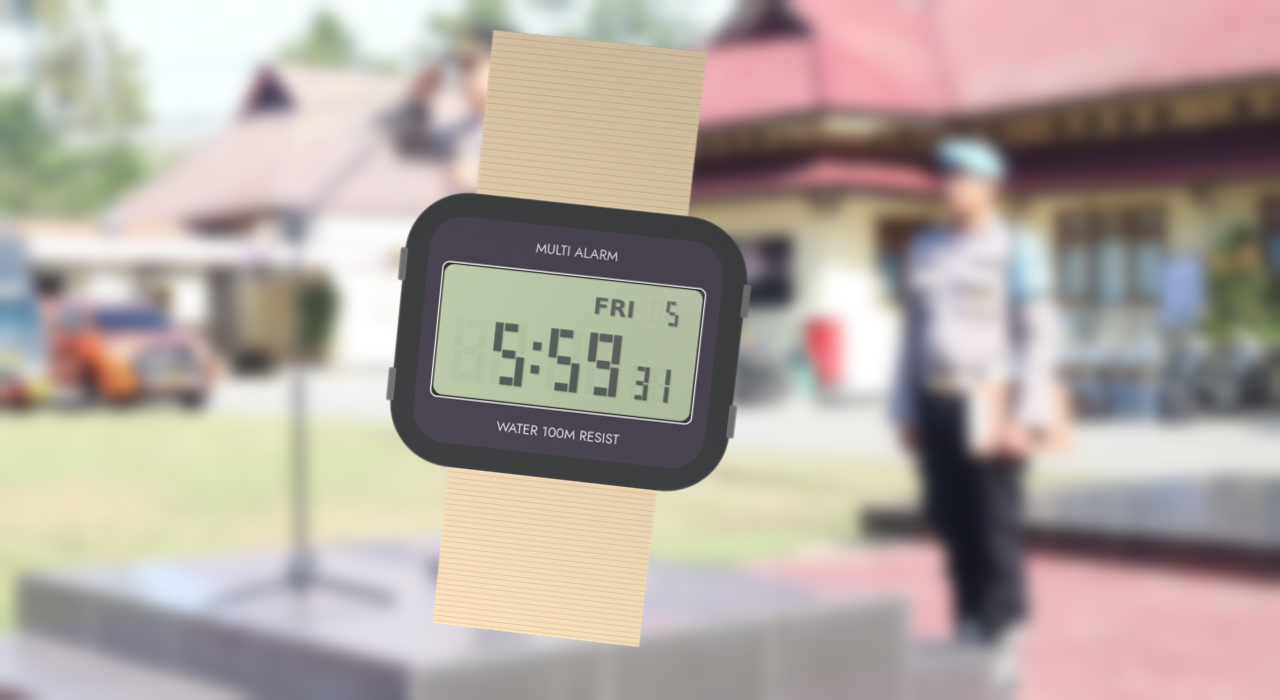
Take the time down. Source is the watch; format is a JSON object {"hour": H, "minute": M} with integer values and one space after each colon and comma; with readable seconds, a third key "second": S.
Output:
{"hour": 5, "minute": 59, "second": 31}
